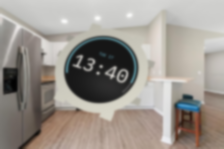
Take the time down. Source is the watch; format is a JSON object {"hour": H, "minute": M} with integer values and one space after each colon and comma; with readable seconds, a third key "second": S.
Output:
{"hour": 13, "minute": 40}
